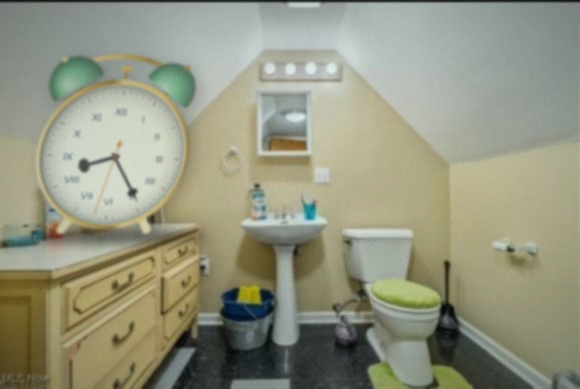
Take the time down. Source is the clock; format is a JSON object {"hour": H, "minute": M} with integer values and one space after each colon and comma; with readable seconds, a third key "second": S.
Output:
{"hour": 8, "minute": 24, "second": 32}
